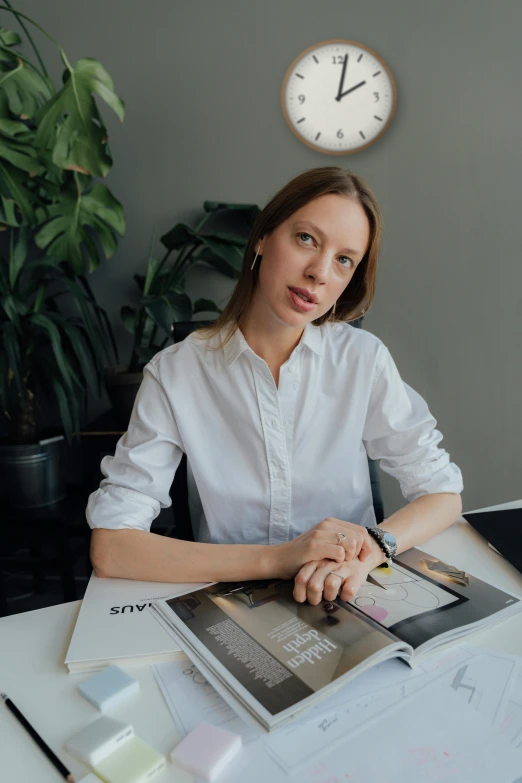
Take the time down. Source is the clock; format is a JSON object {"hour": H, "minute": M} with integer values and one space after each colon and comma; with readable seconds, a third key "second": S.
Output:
{"hour": 2, "minute": 2}
